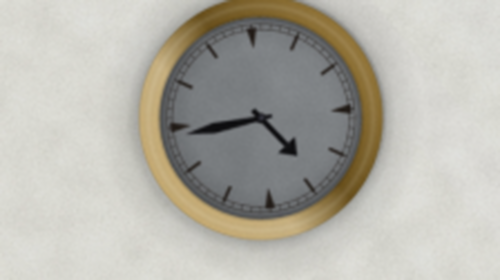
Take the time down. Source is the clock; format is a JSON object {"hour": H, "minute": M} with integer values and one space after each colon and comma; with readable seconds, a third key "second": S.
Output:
{"hour": 4, "minute": 44}
